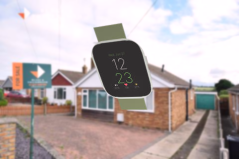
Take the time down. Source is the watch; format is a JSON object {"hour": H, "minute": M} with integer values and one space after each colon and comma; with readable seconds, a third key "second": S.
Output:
{"hour": 12, "minute": 23}
